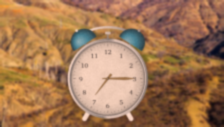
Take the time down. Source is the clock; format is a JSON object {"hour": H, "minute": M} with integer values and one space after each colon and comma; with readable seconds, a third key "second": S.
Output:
{"hour": 7, "minute": 15}
